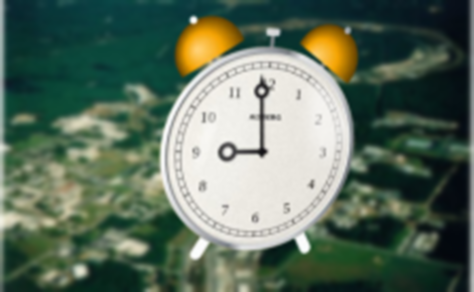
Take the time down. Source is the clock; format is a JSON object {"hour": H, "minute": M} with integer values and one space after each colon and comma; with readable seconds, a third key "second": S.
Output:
{"hour": 8, "minute": 59}
